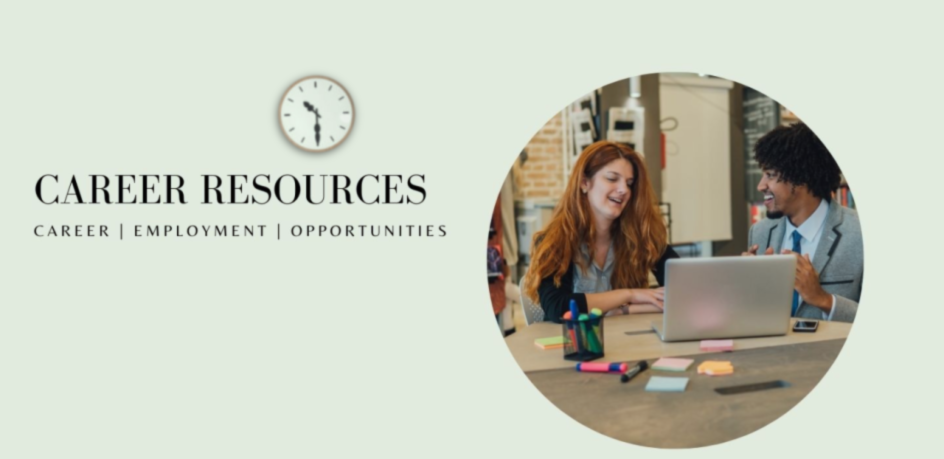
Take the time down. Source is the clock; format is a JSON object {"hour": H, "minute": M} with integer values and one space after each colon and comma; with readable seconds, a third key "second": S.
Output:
{"hour": 10, "minute": 30}
